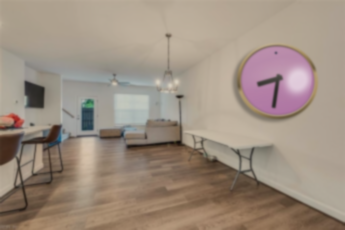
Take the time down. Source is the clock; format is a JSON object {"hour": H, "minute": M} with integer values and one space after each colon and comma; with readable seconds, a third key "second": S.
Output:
{"hour": 8, "minute": 32}
